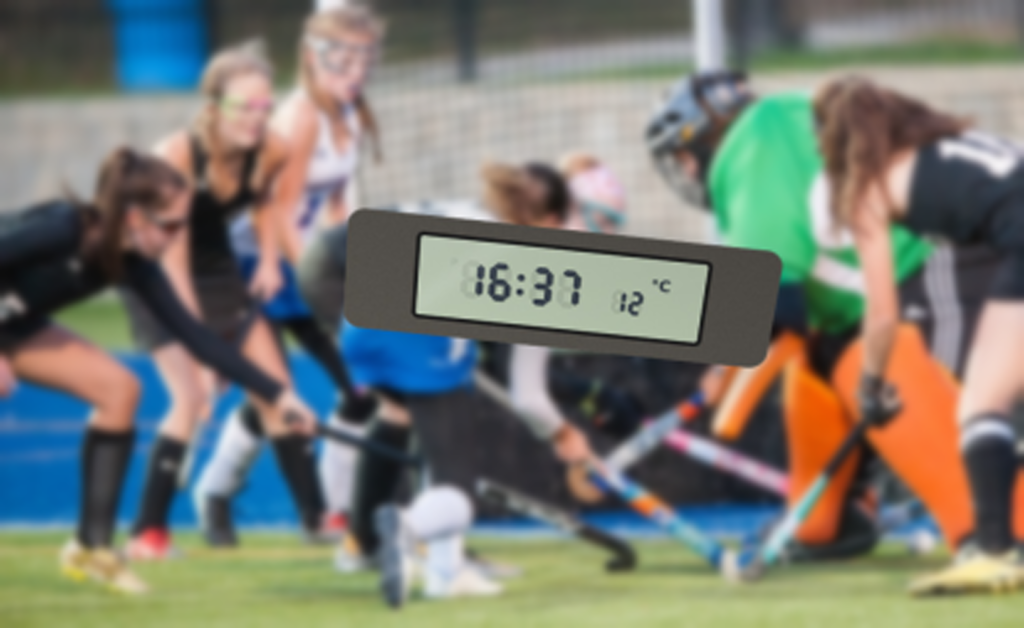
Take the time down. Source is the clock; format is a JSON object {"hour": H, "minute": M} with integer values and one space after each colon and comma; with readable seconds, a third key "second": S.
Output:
{"hour": 16, "minute": 37}
